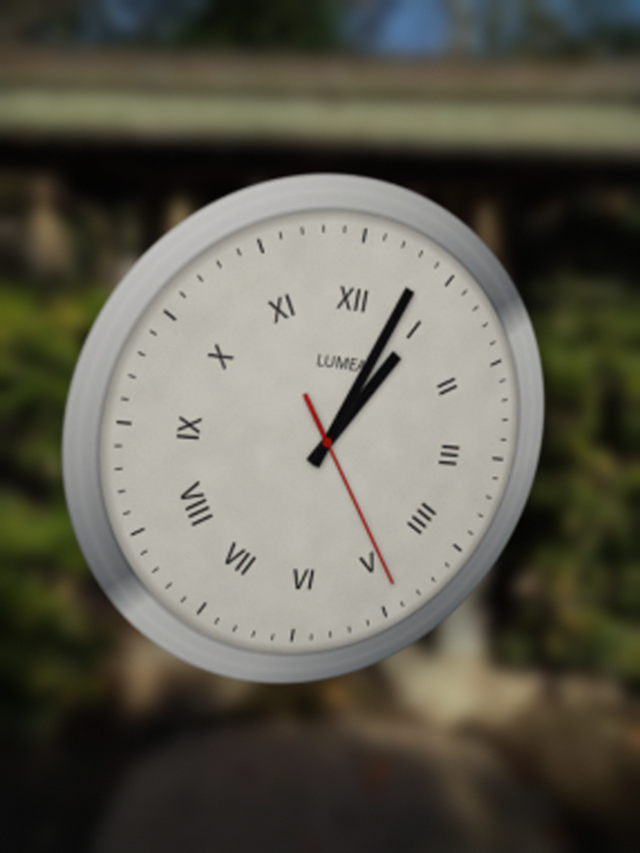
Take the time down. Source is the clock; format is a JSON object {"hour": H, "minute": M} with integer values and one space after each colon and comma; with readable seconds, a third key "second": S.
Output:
{"hour": 1, "minute": 3, "second": 24}
